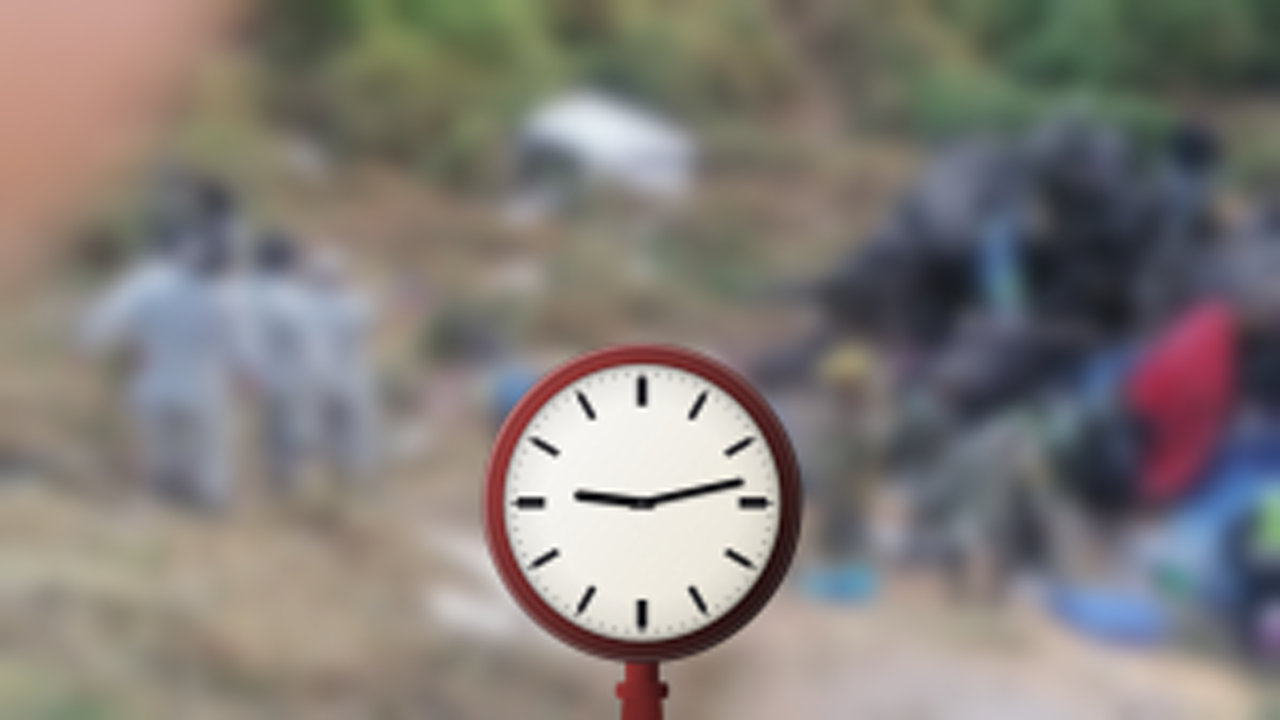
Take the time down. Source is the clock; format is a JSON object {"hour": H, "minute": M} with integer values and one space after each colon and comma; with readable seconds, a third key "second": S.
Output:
{"hour": 9, "minute": 13}
